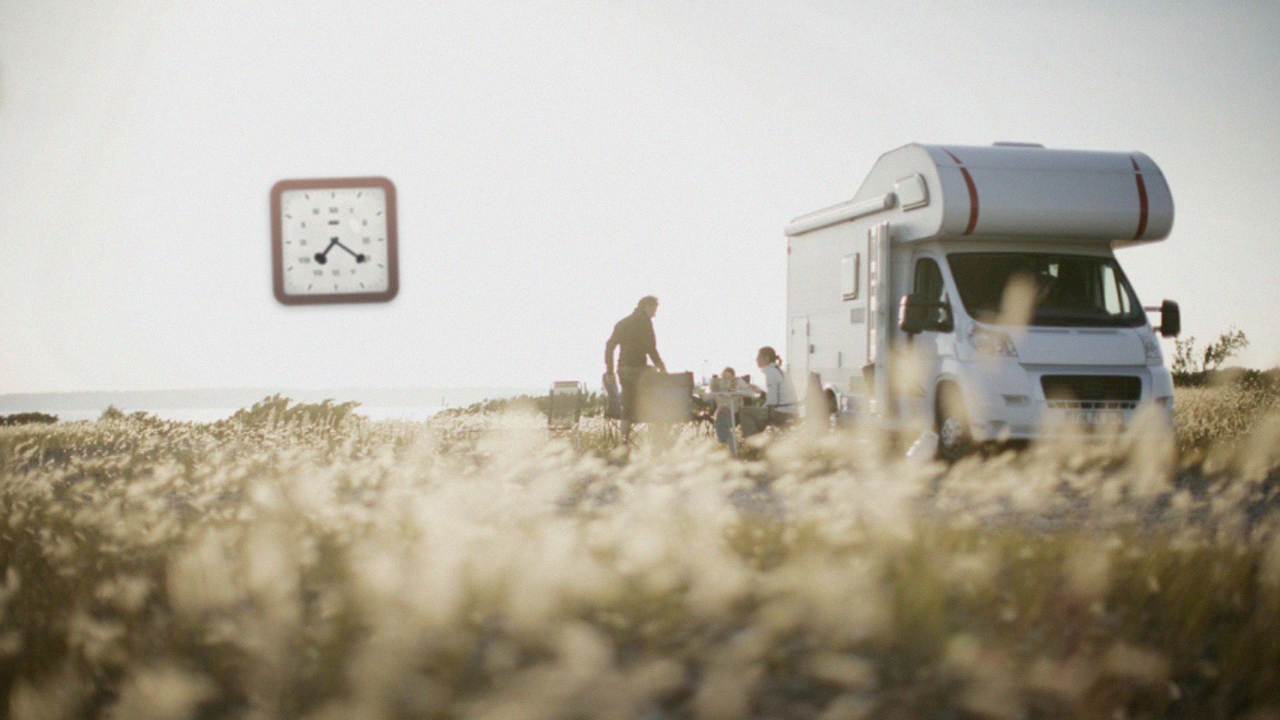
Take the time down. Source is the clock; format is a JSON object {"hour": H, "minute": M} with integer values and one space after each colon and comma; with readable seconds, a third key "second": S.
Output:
{"hour": 7, "minute": 21}
